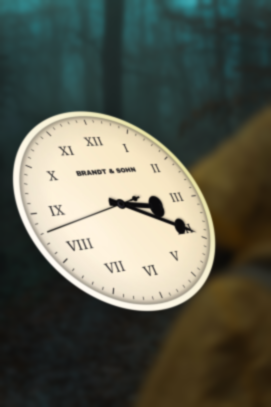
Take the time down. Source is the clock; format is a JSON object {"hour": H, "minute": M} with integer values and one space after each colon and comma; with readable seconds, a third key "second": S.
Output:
{"hour": 3, "minute": 19, "second": 43}
